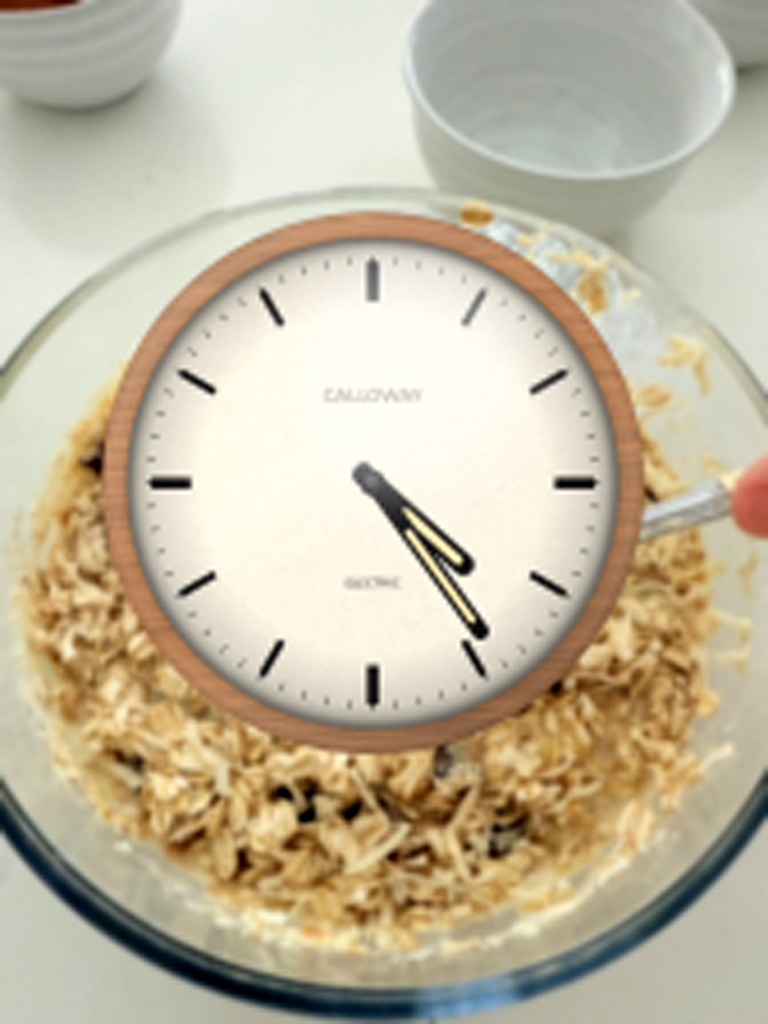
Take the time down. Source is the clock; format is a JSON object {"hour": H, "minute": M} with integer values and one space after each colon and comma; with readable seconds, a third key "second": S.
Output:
{"hour": 4, "minute": 24}
